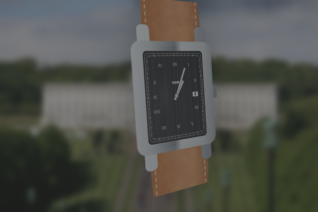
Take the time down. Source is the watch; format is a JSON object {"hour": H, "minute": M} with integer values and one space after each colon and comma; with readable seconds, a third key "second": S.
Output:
{"hour": 1, "minute": 4}
